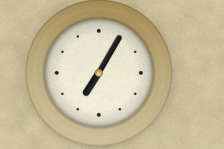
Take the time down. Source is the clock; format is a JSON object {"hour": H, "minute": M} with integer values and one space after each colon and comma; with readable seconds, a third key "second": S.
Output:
{"hour": 7, "minute": 5}
